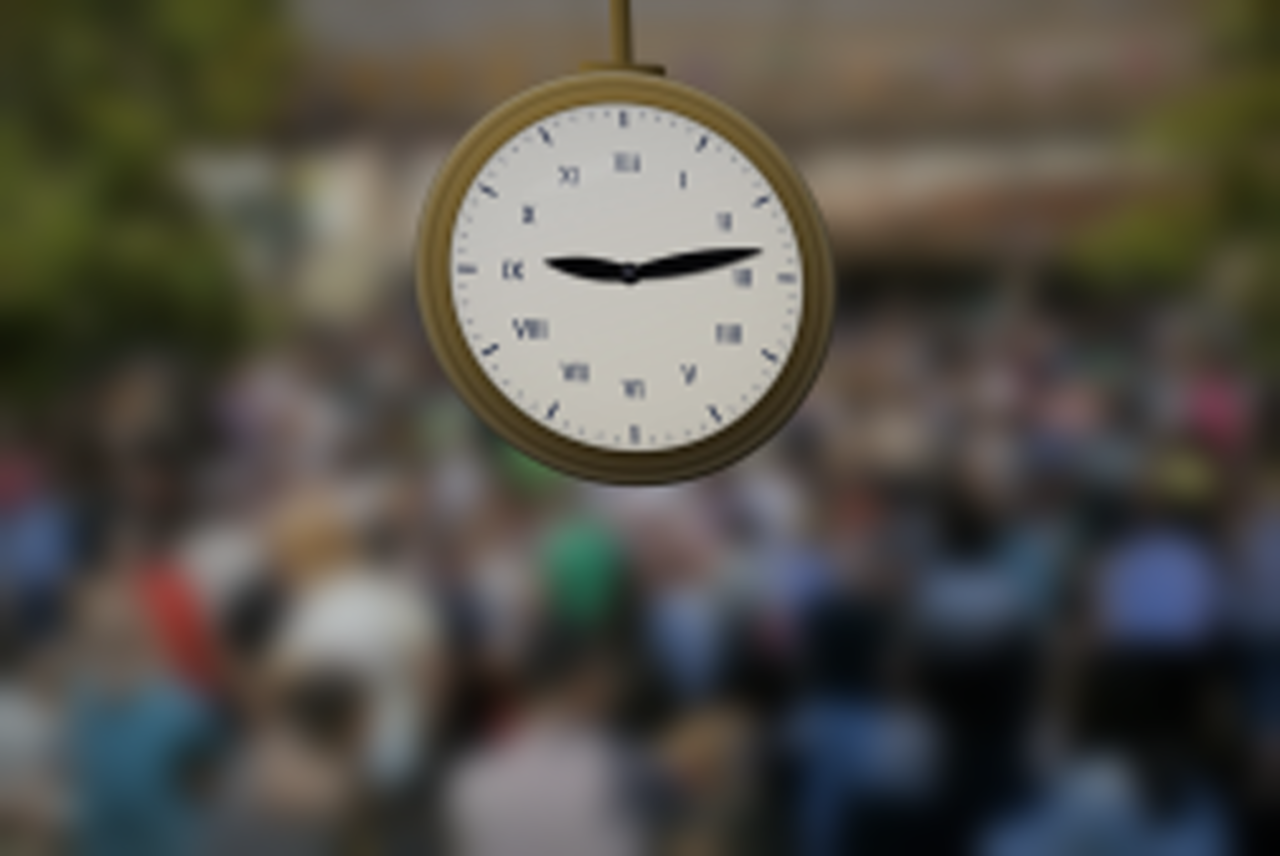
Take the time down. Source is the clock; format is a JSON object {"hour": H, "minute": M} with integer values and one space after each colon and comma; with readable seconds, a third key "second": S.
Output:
{"hour": 9, "minute": 13}
